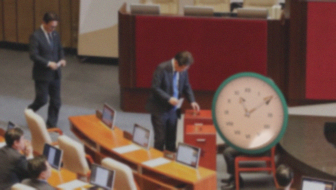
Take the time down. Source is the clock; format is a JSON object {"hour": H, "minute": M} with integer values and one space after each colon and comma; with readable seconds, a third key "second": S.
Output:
{"hour": 11, "minute": 9}
